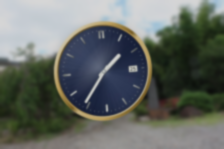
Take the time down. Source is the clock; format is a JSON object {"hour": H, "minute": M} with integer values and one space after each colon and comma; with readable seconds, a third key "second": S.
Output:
{"hour": 1, "minute": 36}
